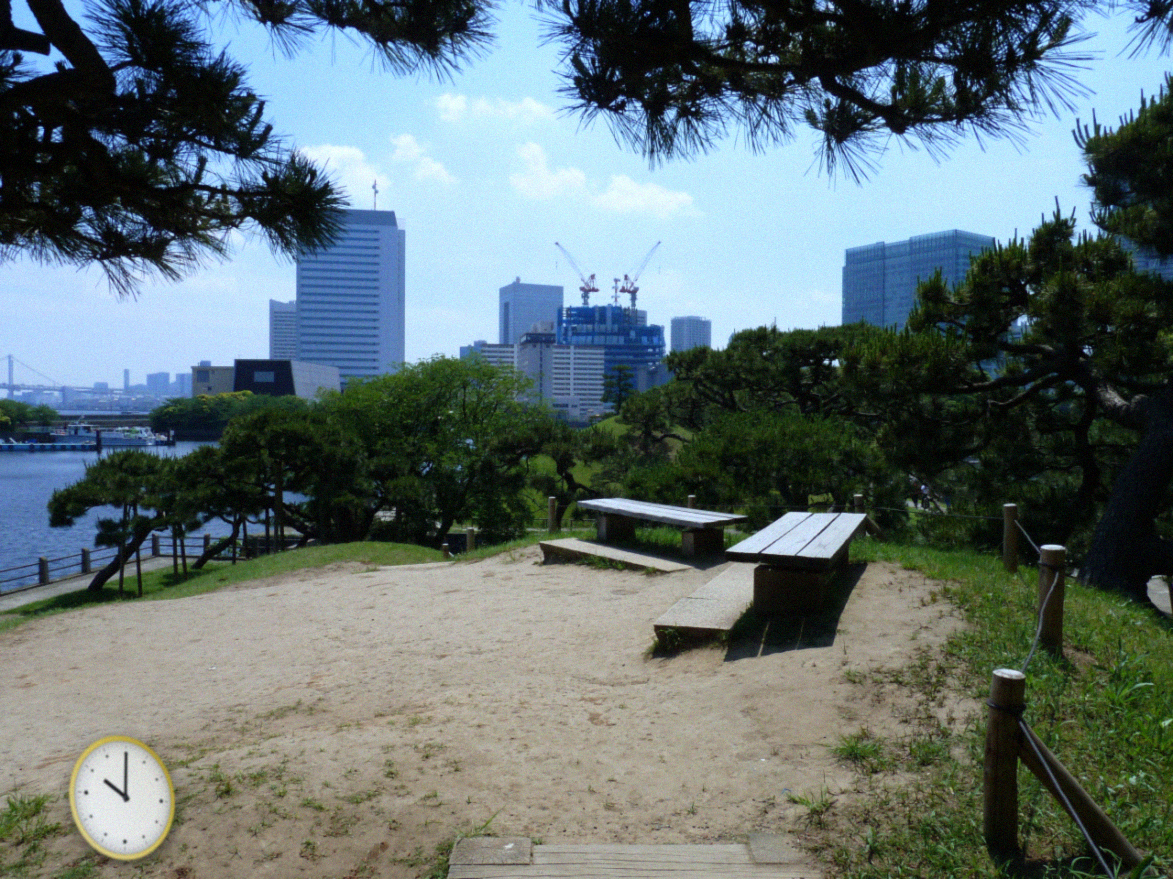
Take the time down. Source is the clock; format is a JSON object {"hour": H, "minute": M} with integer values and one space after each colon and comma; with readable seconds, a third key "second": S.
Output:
{"hour": 10, "minute": 0}
